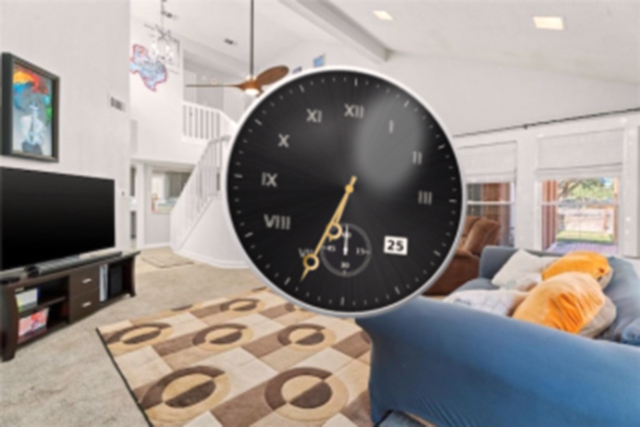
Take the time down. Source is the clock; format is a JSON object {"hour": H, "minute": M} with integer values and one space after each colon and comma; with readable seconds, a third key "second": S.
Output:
{"hour": 6, "minute": 34}
